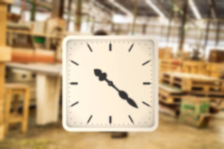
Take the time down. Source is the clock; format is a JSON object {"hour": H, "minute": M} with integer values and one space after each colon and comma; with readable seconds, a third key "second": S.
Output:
{"hour": 10, "minute": 22}
